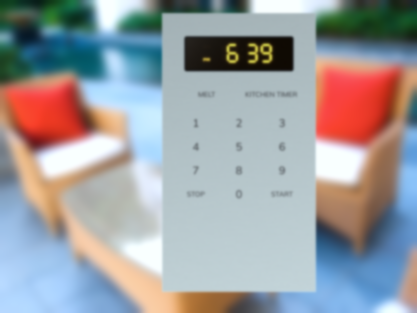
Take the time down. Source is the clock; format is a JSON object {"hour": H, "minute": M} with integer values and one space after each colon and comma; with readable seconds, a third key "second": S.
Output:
{"hour": 6, "minute": 39}
